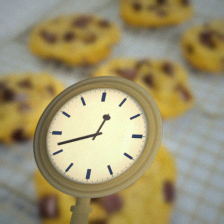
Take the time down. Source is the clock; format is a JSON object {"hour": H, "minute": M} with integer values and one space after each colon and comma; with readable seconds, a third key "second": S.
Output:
{"hour": 12, "minute": 42}
